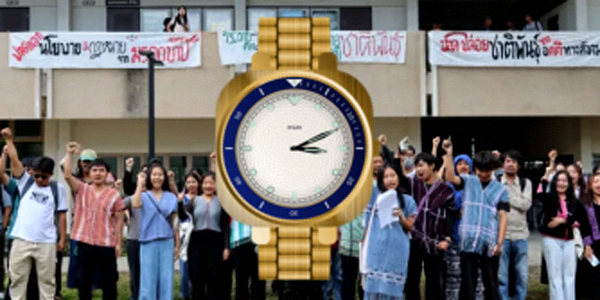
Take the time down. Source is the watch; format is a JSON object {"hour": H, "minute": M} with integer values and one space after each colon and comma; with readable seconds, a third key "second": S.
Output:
{"hour": 3, "minute": 11}
